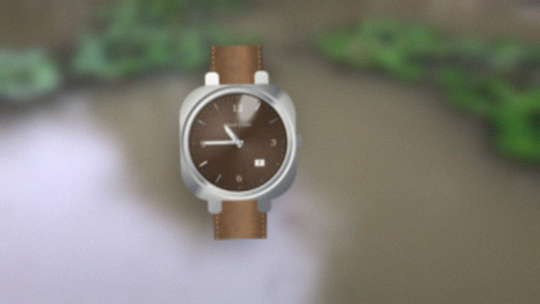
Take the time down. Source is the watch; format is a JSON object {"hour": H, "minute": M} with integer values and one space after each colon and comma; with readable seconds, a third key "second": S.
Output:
{"hour": 10, "minute": 45}
